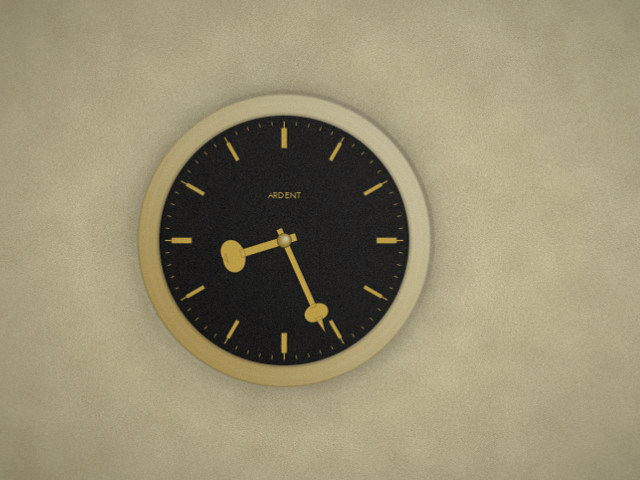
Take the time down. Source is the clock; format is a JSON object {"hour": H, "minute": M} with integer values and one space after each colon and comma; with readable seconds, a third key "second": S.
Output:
{"hour": 8, "minute": 26}
